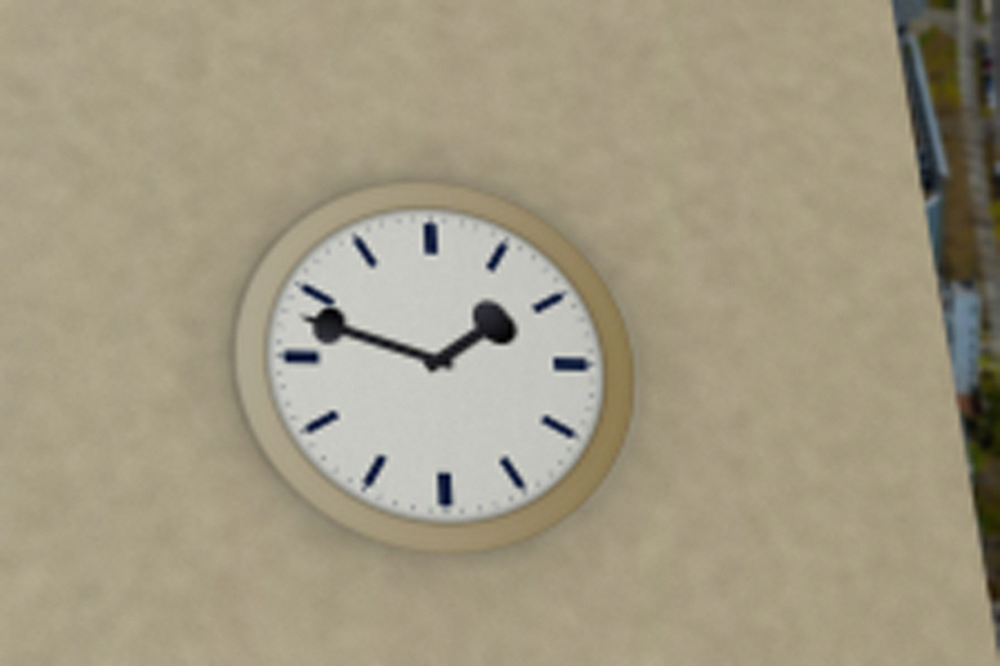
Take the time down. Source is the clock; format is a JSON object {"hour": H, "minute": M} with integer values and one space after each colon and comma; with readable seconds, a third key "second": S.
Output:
{"hour": 1, "minute": 48}
